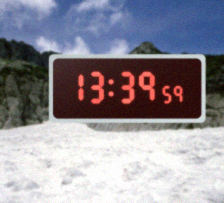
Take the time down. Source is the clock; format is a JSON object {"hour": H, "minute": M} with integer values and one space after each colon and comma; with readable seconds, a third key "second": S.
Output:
{"hour": 13, "minute": 39, "second": 59}
